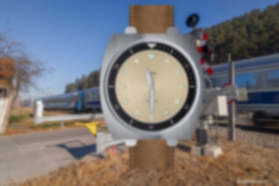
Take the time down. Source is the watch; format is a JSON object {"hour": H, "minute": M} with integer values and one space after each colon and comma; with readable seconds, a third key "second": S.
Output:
{"hour": 11, "minute": 30}
